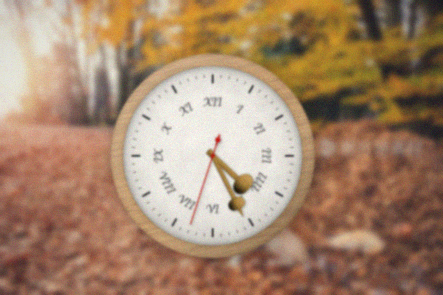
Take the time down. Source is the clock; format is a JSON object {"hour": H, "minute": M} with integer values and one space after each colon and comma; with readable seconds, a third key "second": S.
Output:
{"hour": 4, "minute": 25, "second": 33}
